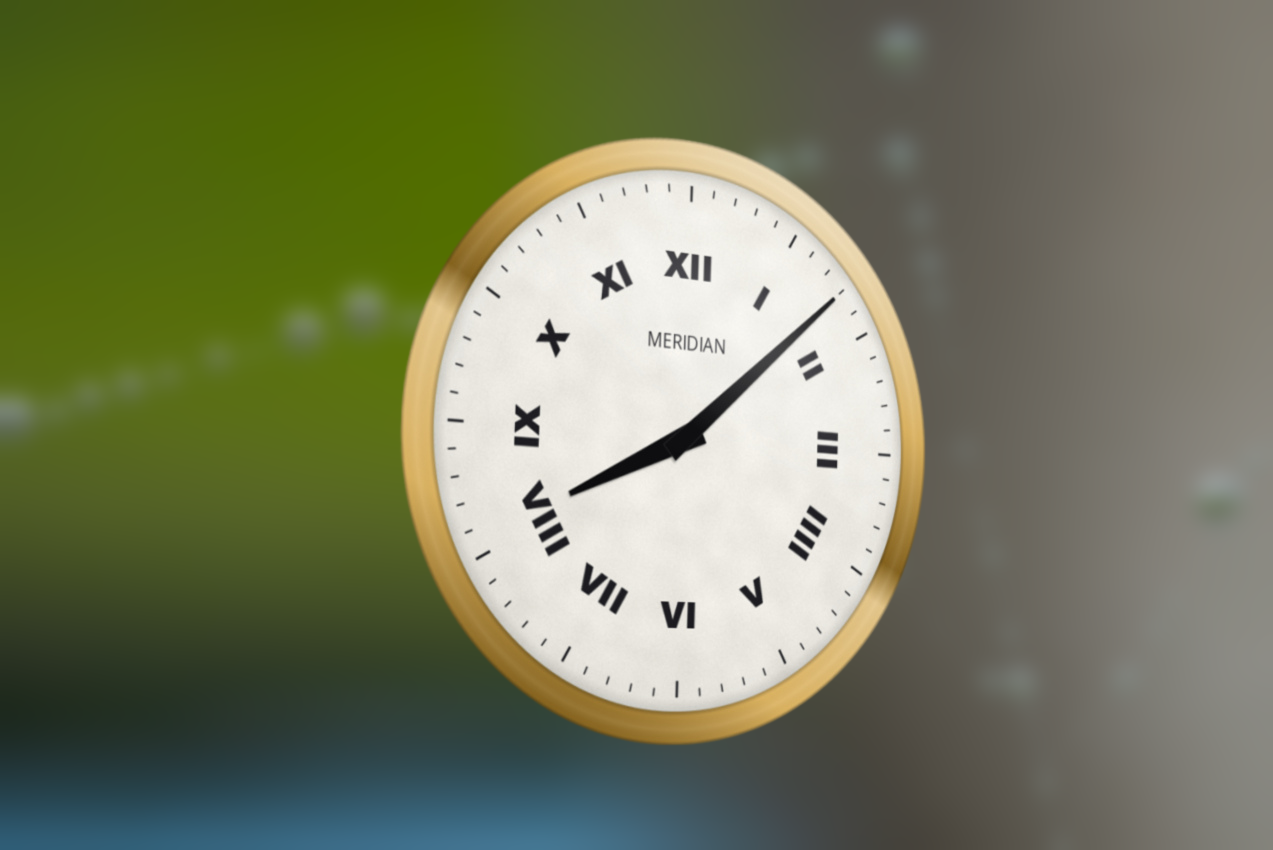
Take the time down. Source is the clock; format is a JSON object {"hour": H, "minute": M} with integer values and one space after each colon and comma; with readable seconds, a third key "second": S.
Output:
{"hour": 8, "minute": 8}
